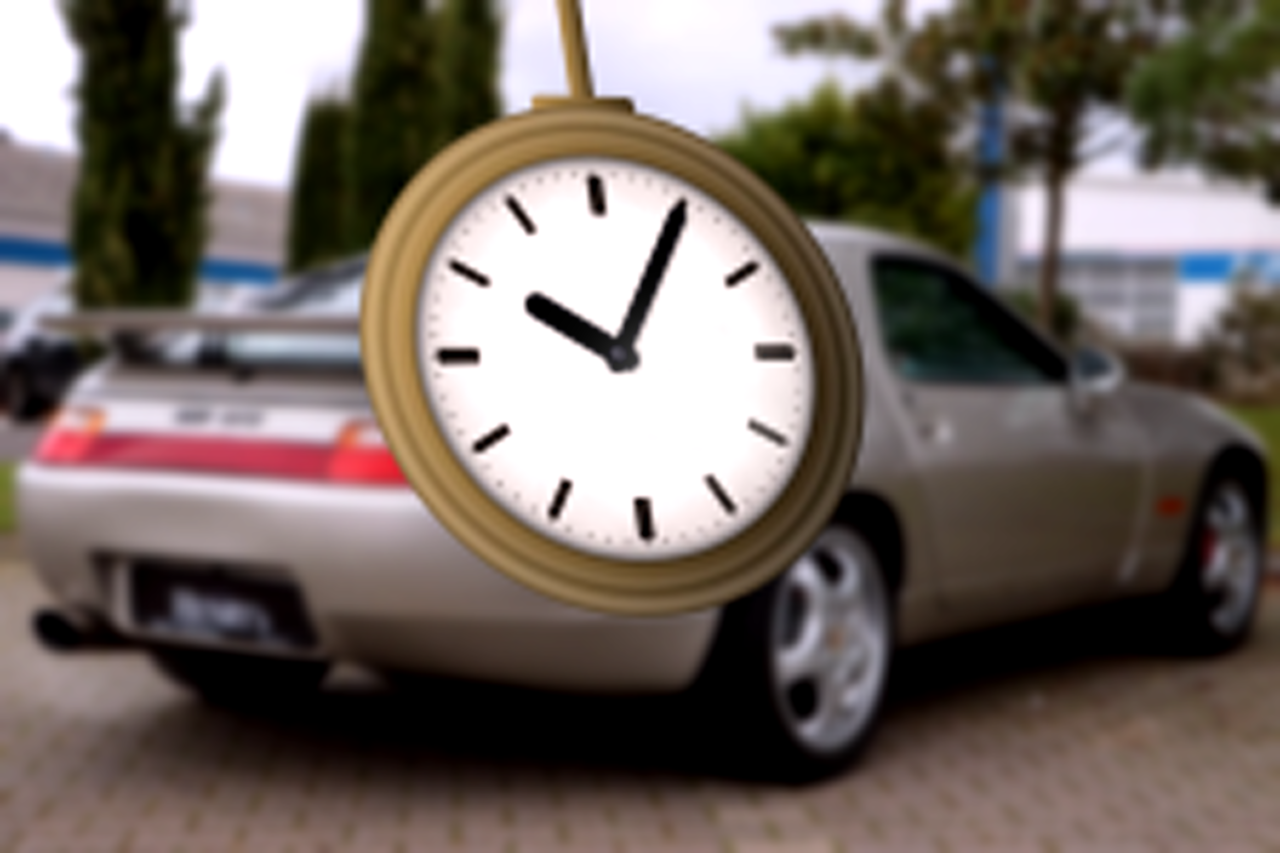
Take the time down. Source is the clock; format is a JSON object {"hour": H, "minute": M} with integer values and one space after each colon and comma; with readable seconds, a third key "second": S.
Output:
{"hour": 10, "minute": 5}
